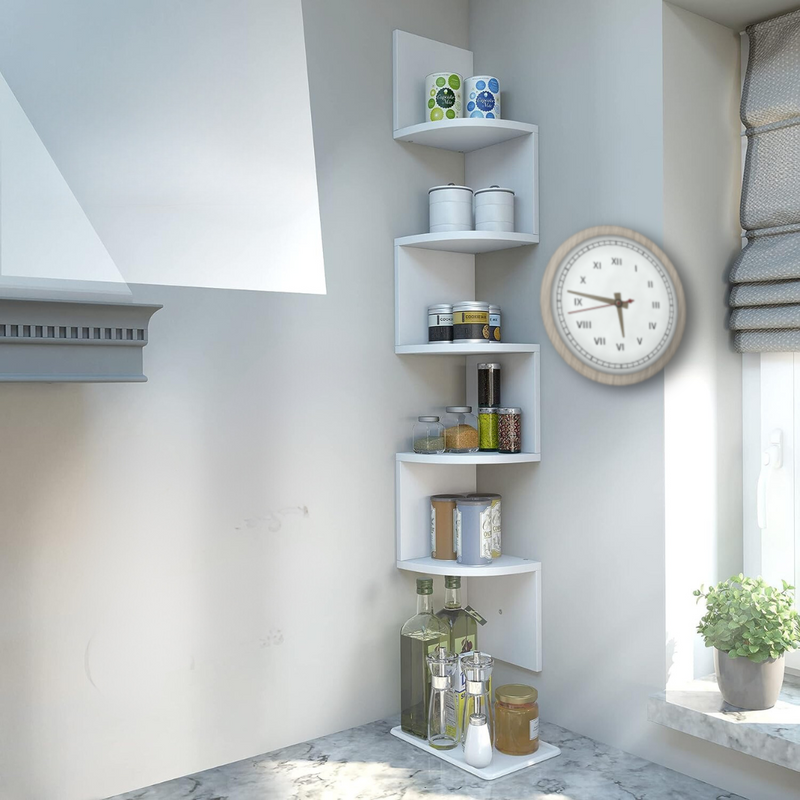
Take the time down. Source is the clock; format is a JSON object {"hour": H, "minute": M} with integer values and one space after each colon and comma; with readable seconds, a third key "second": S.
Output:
{"hour": 5, "minute": 46, "second": 43}
